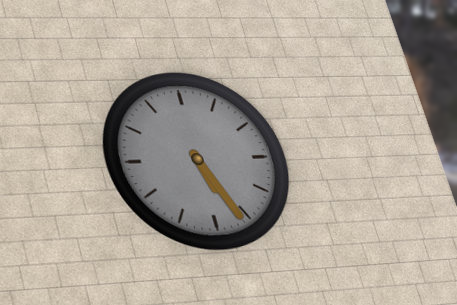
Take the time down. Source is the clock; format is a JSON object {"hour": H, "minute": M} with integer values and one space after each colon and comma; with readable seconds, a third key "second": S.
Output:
{"hour": 5, "minute": 26}
